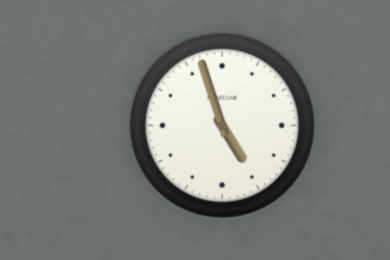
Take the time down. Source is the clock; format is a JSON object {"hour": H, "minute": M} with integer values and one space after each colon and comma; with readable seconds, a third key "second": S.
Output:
{"hour": 4, "minute": 57}
